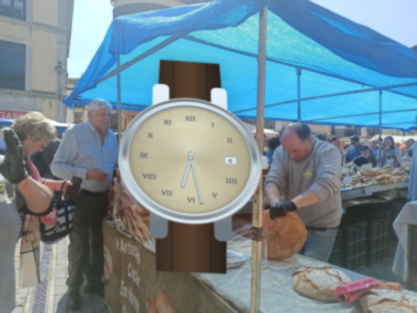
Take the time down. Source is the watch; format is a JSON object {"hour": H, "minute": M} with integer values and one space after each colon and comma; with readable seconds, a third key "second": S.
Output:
{"hour": 6, "minute": 28}
